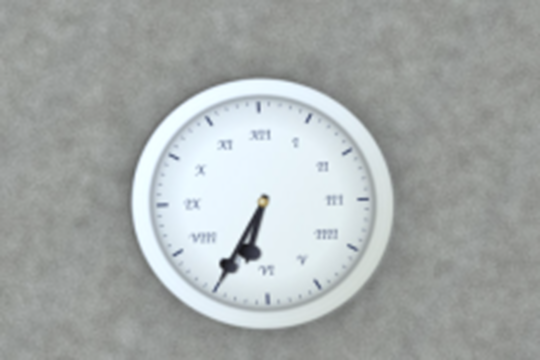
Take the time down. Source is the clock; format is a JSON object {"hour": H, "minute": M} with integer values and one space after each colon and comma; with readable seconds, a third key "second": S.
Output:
{"hour": 6, "minute": 35}
